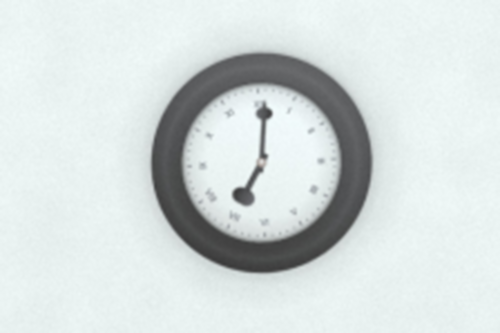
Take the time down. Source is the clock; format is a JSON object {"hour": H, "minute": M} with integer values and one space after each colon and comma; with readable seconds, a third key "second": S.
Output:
{"hour": 7, "minute": 1}
